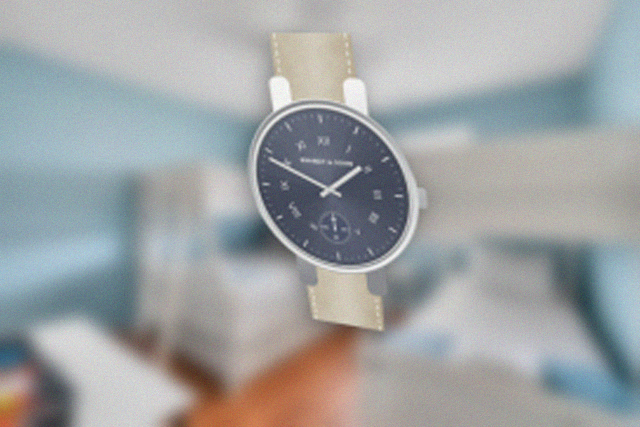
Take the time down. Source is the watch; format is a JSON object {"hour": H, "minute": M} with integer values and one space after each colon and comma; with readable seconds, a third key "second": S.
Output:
{"hour": 1, "minute": 49}
